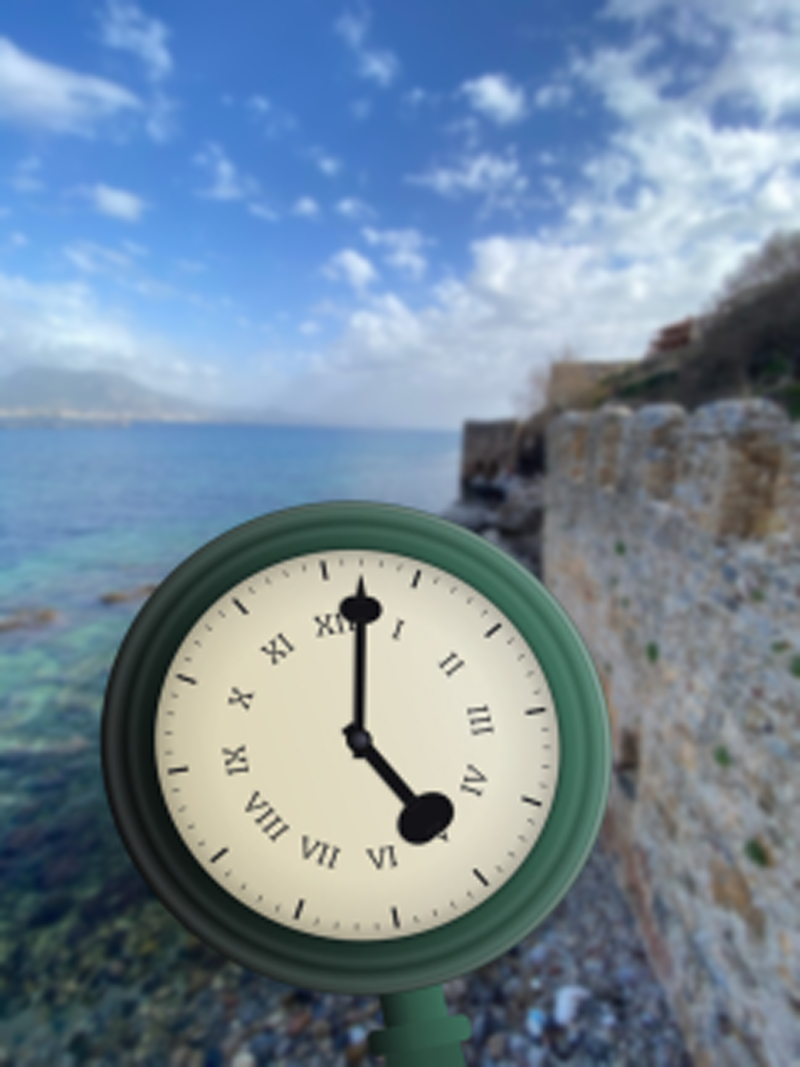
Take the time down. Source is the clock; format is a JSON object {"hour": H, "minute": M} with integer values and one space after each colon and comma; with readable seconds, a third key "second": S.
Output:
{"hour": 5, "minute": 2}
